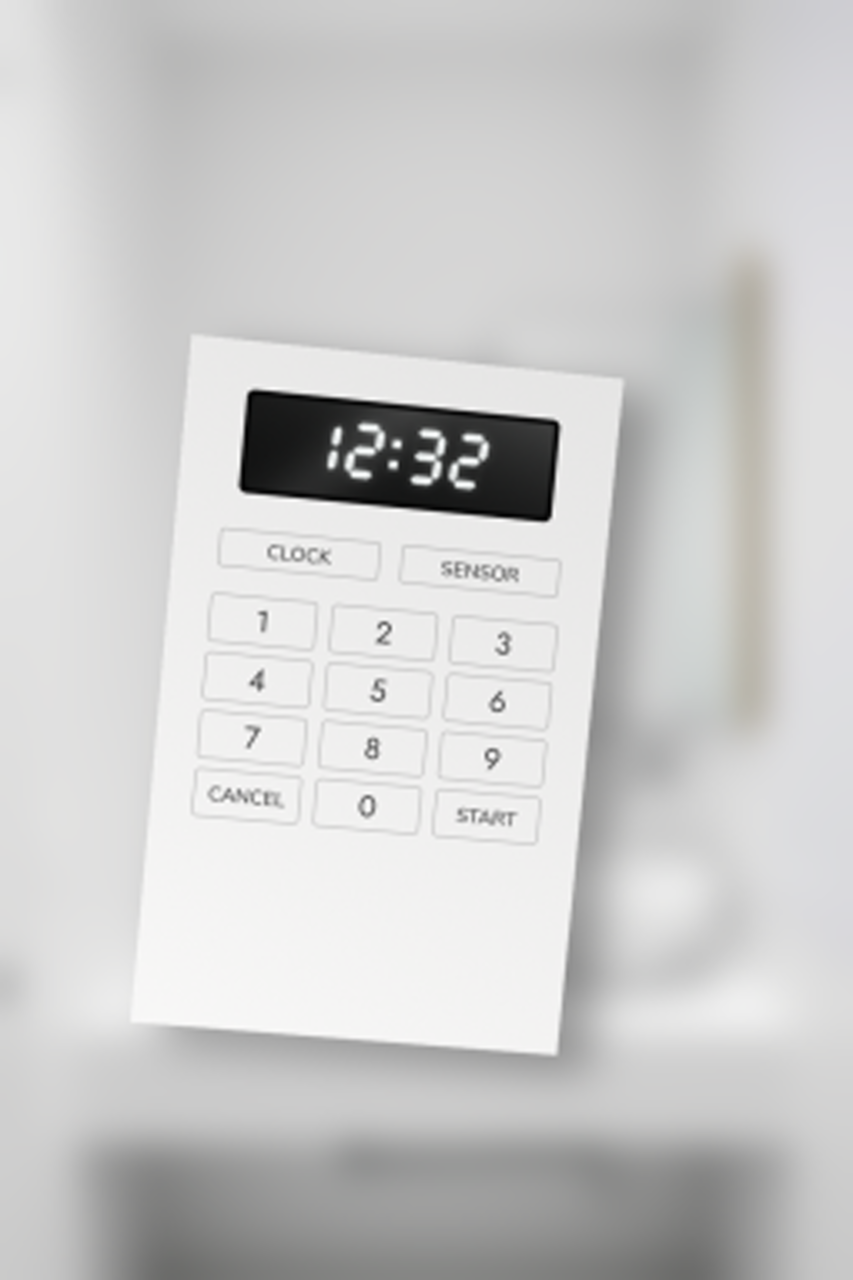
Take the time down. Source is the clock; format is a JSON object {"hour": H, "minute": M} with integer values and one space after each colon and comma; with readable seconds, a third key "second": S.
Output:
{"hour": 12, "minute": 32}
